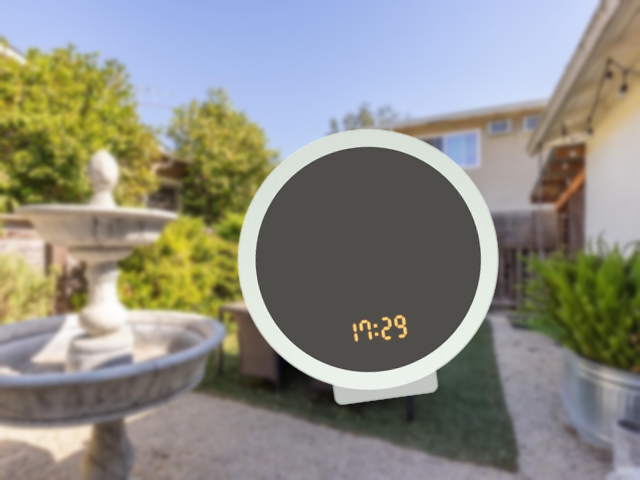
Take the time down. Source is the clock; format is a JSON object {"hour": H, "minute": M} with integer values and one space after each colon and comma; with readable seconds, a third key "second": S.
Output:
{"hour": 17, "minute": 29}
